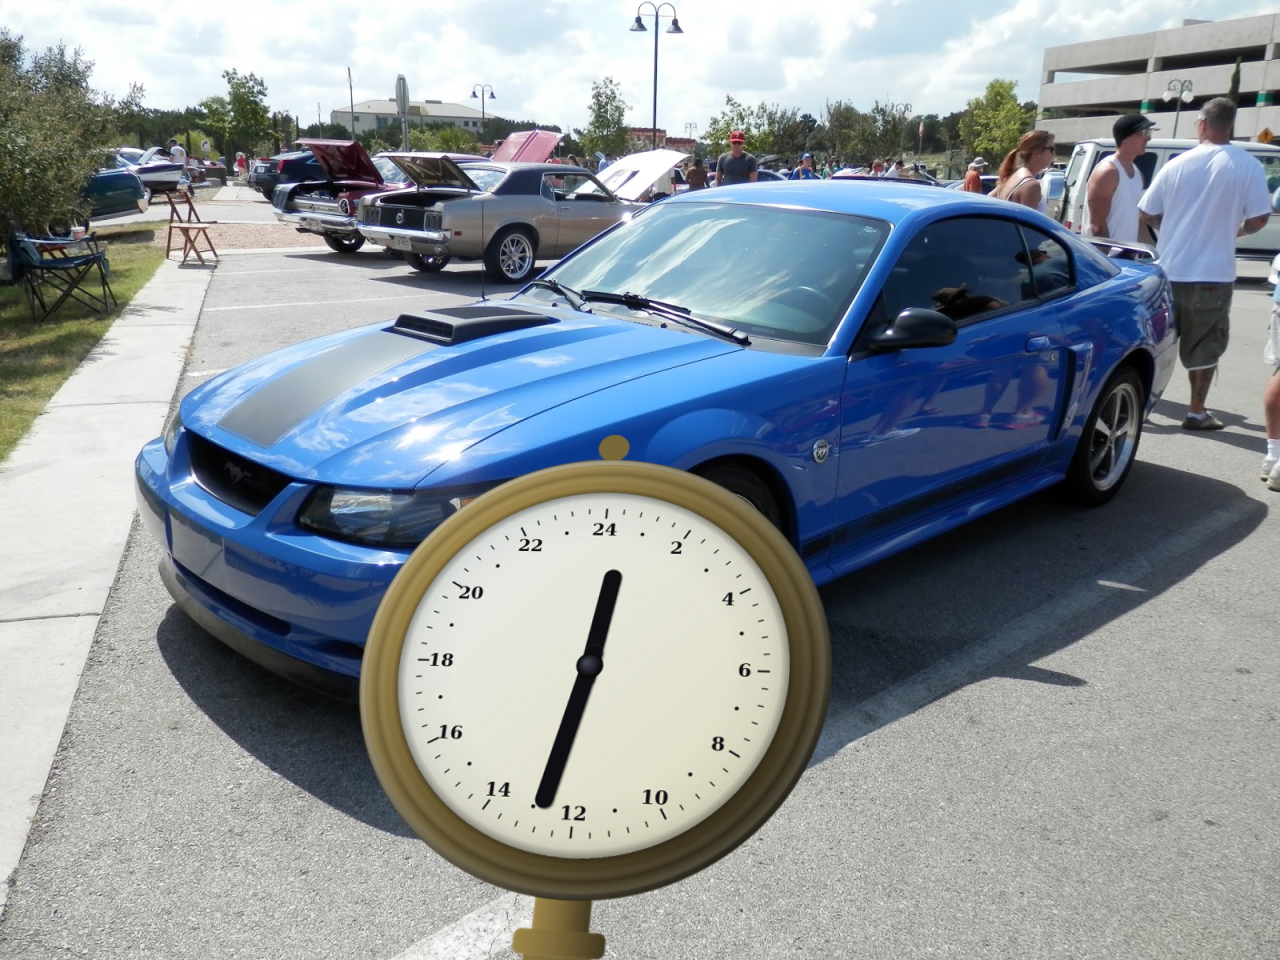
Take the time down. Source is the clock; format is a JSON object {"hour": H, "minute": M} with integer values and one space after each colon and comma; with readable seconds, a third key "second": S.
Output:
{"hour": 0, "minute": 32}
